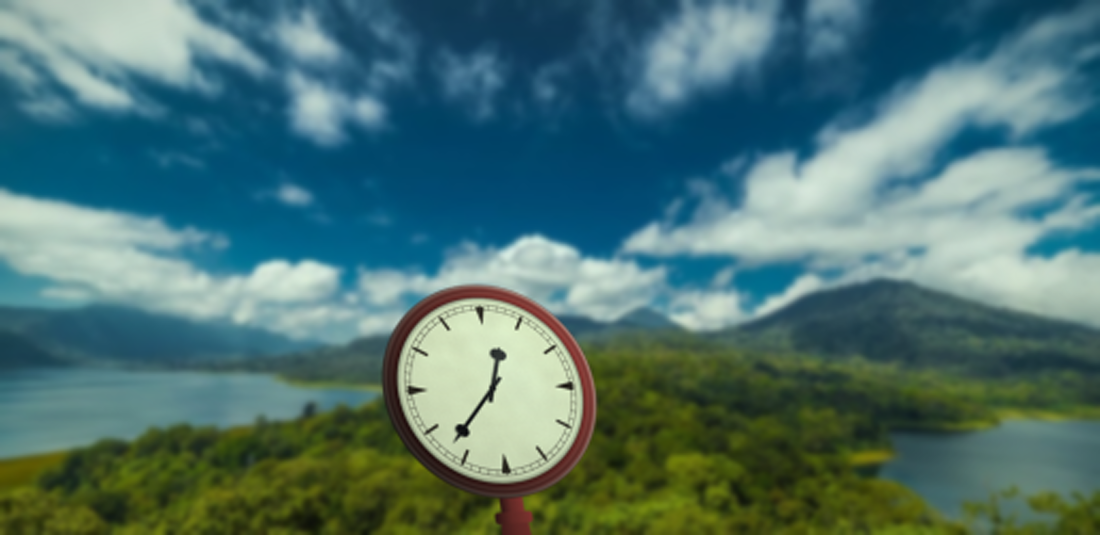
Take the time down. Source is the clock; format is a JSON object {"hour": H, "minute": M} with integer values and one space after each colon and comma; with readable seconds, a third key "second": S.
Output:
{"hour": 12, "minute": 37}
